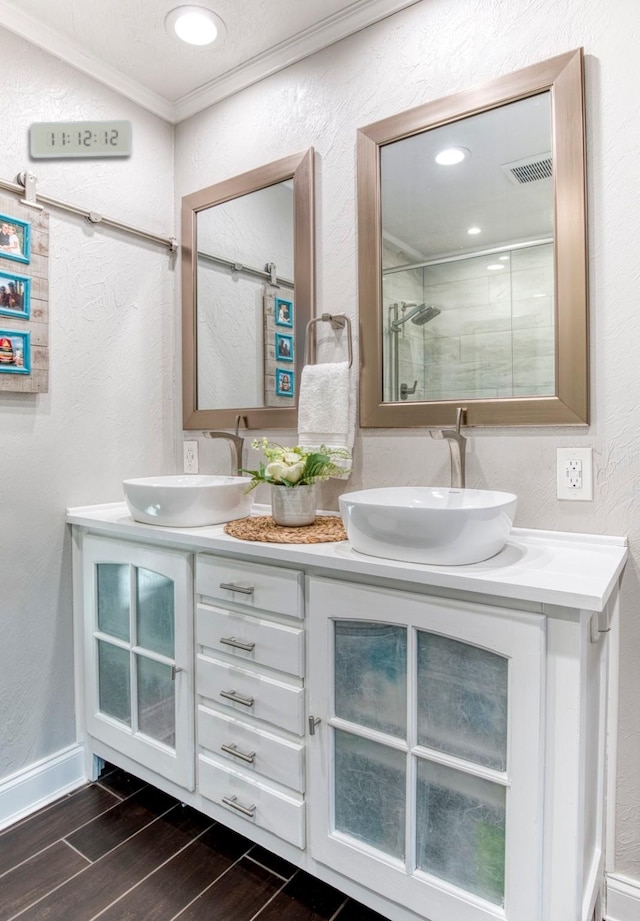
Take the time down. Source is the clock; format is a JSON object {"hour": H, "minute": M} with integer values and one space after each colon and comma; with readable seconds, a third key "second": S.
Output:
{"hour": 11, "minute": 12, "second": 12}
